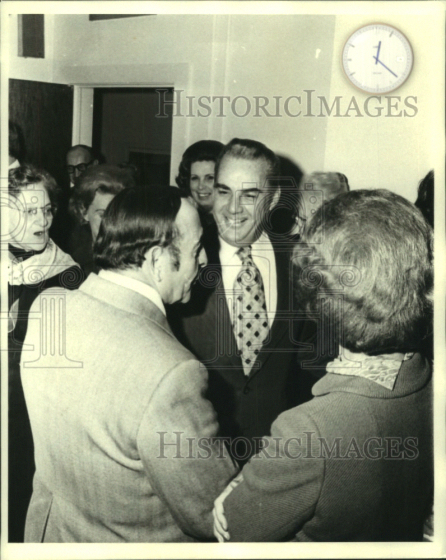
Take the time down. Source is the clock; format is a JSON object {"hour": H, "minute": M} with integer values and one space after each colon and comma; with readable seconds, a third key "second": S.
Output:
{"hour": 12, "minute": 22}
